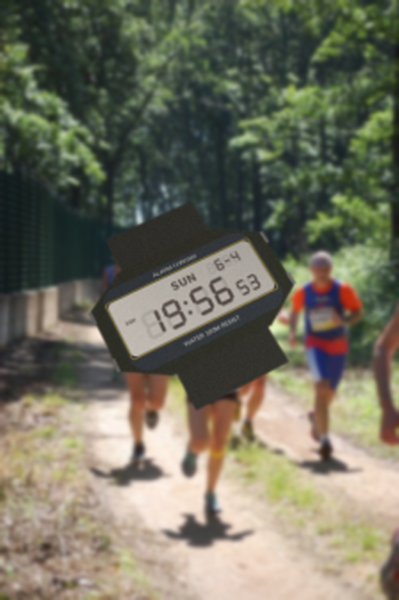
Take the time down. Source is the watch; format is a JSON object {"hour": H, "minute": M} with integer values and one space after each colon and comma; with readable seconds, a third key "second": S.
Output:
{"hour": 19, "minute": 56, "second": 53}
